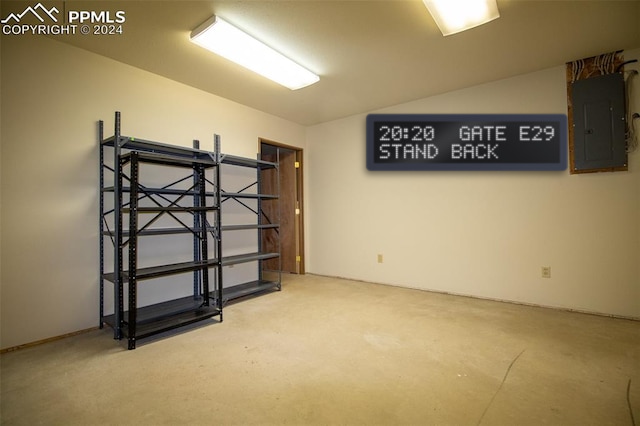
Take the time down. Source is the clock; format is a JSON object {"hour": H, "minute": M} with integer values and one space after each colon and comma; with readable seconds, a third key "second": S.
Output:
{"hour": 20, "minute": 20}
